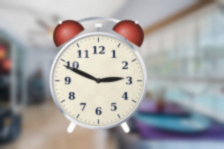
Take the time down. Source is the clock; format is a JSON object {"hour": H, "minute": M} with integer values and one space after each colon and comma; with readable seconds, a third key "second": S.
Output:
{"hour": 2, "minute": 49}
